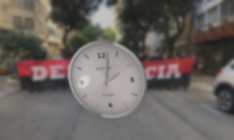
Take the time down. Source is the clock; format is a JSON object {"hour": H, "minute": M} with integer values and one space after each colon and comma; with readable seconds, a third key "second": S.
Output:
{"hour": 2, "minute": 2}
